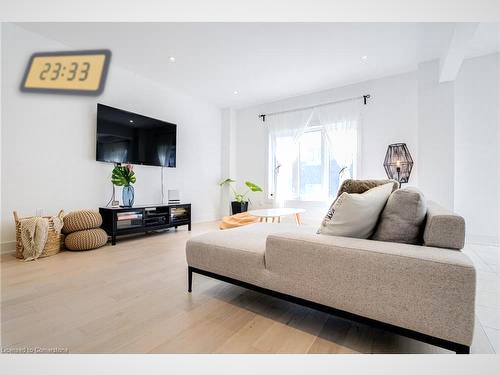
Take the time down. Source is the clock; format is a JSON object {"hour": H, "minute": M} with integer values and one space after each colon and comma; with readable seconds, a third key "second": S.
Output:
{"hour": 23, "minute": 33}
